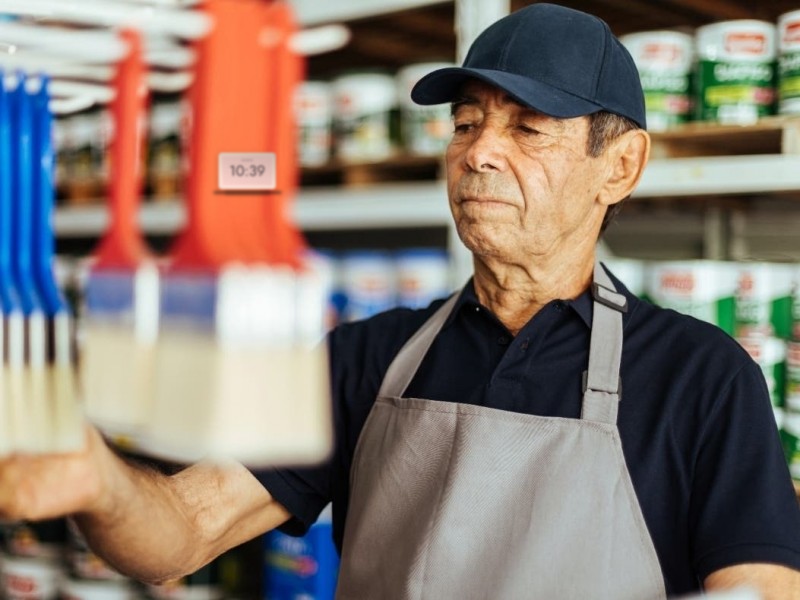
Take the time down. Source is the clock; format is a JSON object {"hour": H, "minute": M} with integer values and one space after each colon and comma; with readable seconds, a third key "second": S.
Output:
{"hour": 10, "minute": 39}
